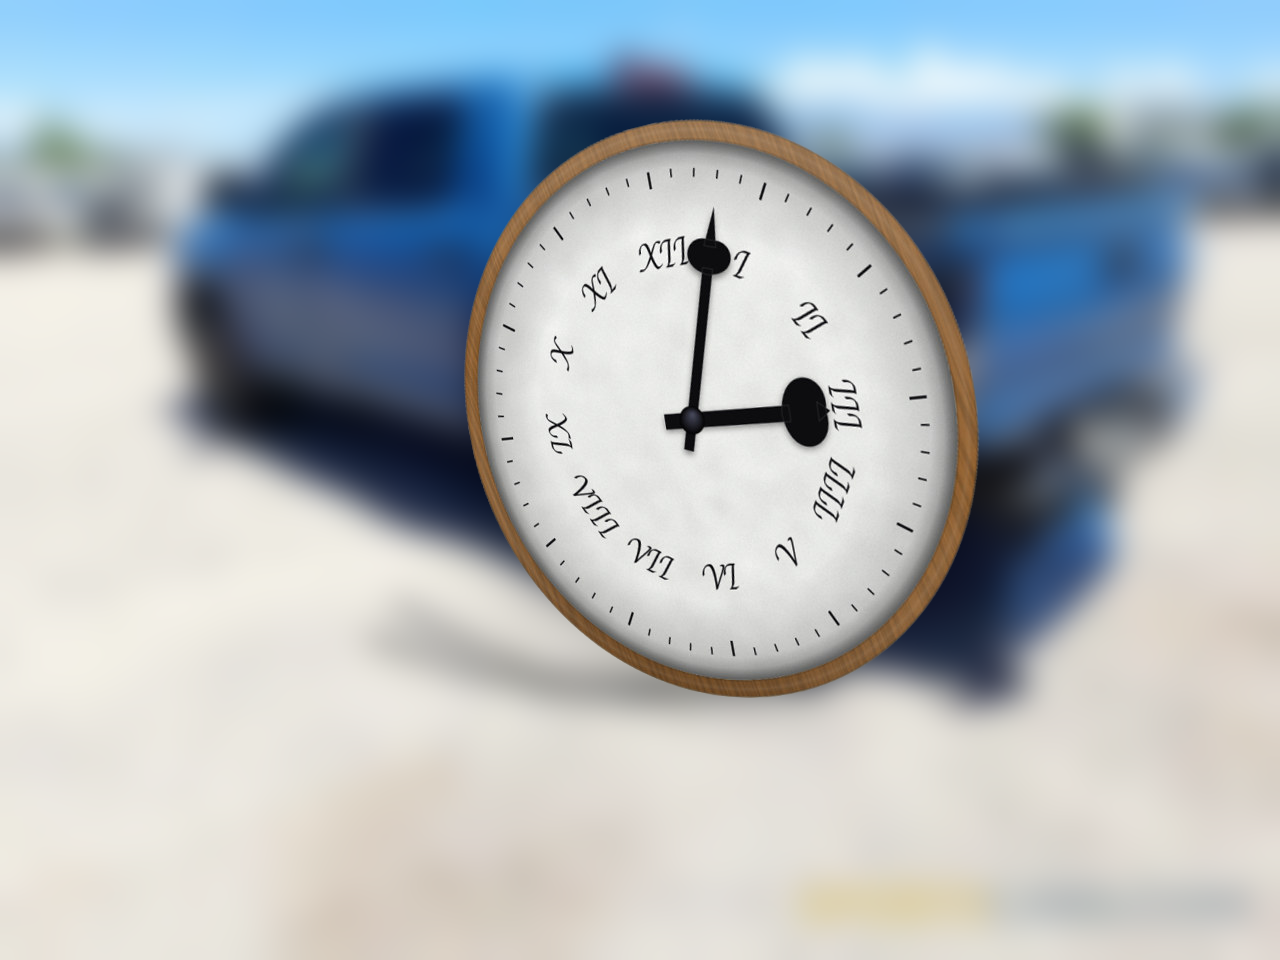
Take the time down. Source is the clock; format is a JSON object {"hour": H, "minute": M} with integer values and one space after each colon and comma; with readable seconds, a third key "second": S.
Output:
{"hour": 3, "minute": 3}
